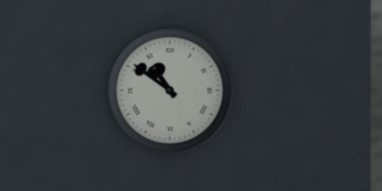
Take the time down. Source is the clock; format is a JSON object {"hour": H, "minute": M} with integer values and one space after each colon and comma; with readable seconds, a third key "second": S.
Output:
{"hour": 10, "minute": 51}
